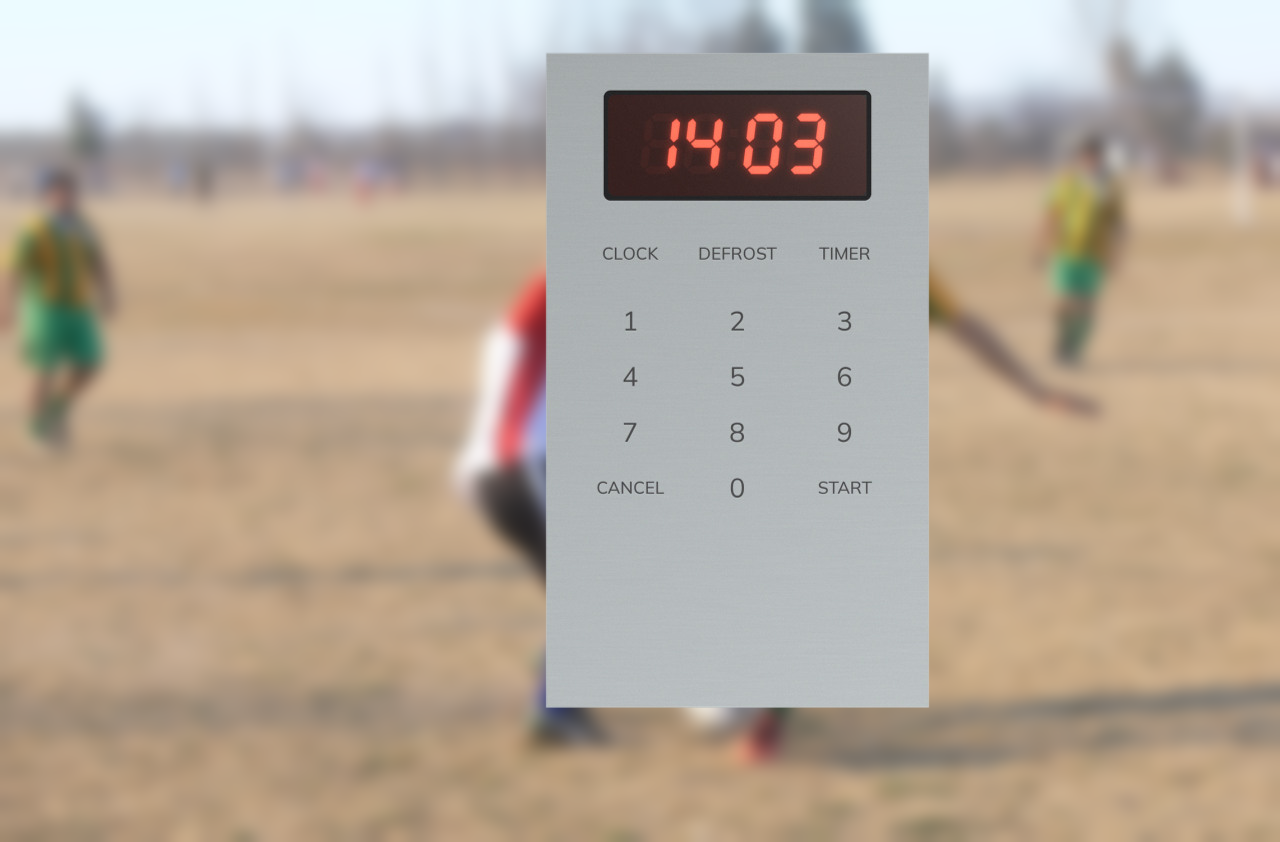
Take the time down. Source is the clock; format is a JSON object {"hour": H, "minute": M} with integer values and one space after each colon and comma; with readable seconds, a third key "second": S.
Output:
{"hour": 14, "minute": 3}
